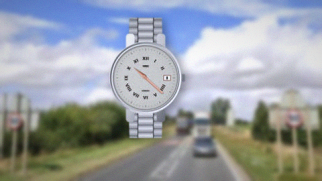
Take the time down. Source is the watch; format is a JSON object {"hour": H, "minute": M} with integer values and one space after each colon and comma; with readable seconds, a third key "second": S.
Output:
{"hour": 10, "minute": 22}
